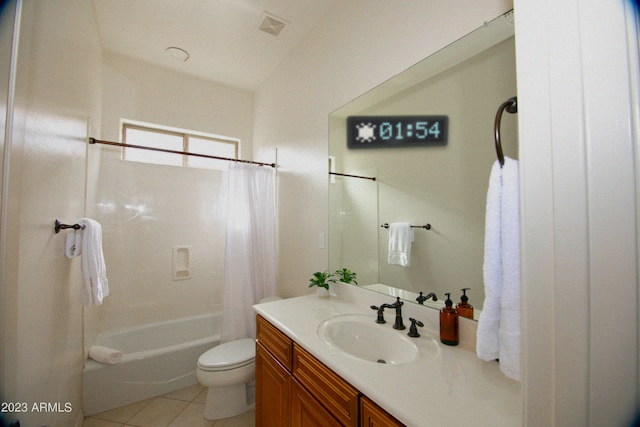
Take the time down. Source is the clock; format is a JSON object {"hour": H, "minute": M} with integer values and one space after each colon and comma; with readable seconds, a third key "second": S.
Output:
{"hour": 1, "minute": 54}
